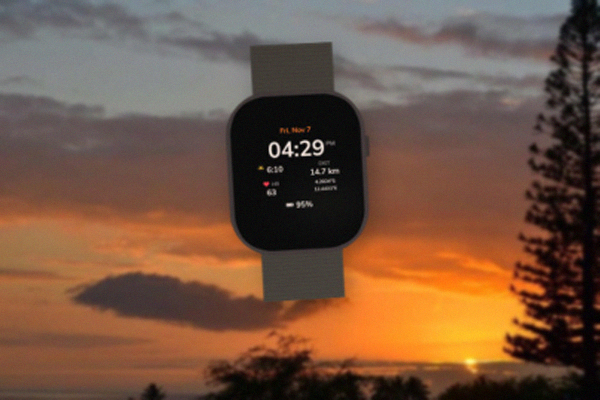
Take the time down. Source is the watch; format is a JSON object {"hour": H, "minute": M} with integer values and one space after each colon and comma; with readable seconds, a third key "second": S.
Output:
{"hour": 4, "minute": 29}
